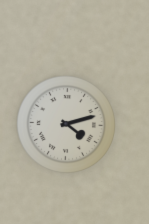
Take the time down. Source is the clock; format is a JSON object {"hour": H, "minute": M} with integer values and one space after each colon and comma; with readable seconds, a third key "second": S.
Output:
{"hour": 4, "minute": 12}
